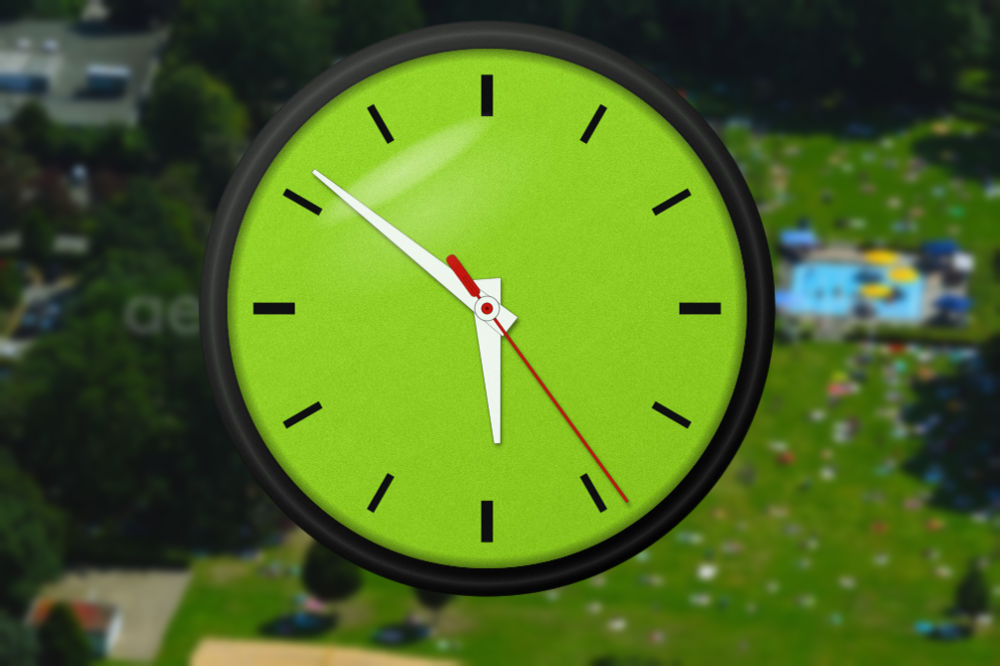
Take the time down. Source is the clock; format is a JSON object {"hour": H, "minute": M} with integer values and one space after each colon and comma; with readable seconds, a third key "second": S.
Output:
{"hour": 5, "minute": 51, "second": 24}
